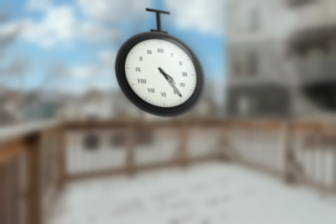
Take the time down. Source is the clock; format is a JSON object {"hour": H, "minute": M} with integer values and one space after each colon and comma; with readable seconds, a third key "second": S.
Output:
{"hour": 4, "minute": 24}
